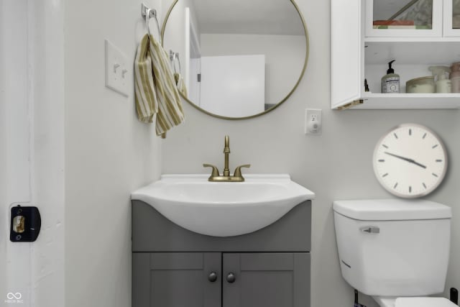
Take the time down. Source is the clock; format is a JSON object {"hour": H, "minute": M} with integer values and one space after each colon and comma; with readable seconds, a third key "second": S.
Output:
{"hour": 3, "minute": 48}
